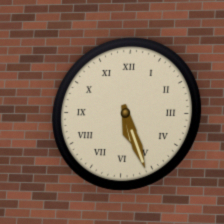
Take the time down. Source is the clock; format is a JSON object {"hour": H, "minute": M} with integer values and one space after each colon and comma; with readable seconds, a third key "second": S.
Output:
{"hour": 5, "minute": 26}
